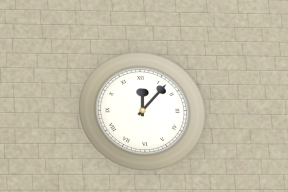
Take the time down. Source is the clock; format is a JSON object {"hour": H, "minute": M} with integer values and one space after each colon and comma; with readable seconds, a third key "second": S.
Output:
{"hour": 12, "minute": 7}
